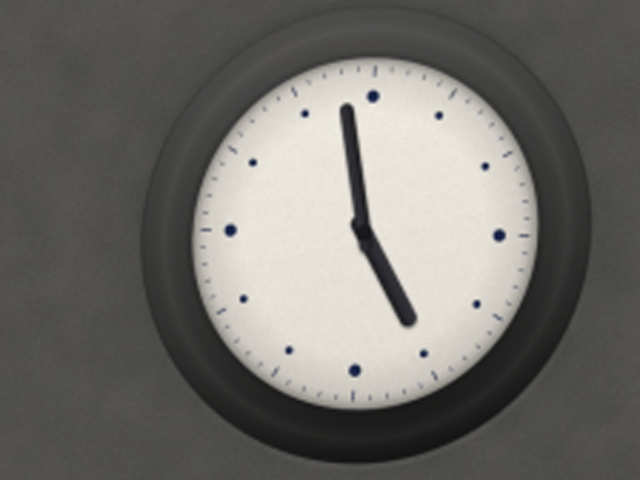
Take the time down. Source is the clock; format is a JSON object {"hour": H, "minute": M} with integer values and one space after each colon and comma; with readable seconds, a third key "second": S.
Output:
{"hour": 4, "minute": 58}
